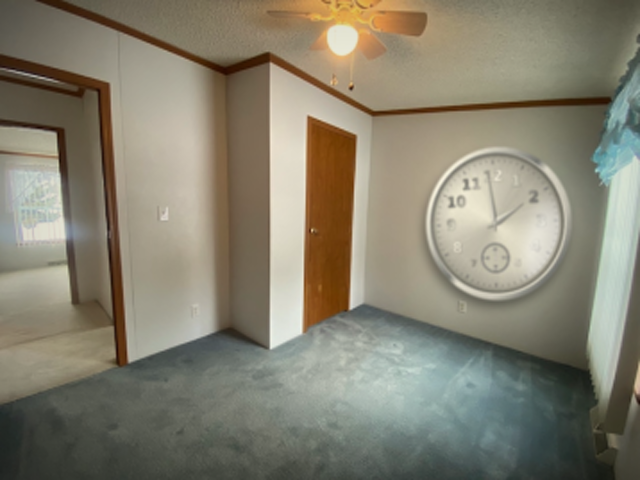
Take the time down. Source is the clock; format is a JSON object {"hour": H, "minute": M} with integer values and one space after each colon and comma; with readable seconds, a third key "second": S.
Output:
{"hour": 1, "minute": 59}
